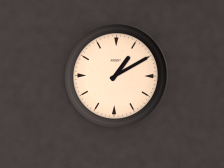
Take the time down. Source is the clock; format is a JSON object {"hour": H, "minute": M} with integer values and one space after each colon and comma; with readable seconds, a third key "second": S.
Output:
{"hour": 1, "minute": 10}
